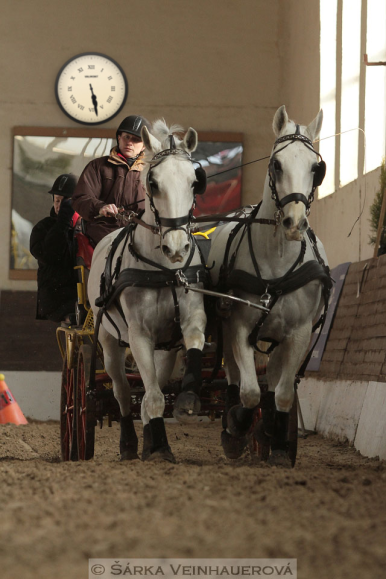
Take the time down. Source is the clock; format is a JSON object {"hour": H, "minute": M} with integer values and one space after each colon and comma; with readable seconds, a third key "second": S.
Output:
{"hour": 5, "minute": 28}
